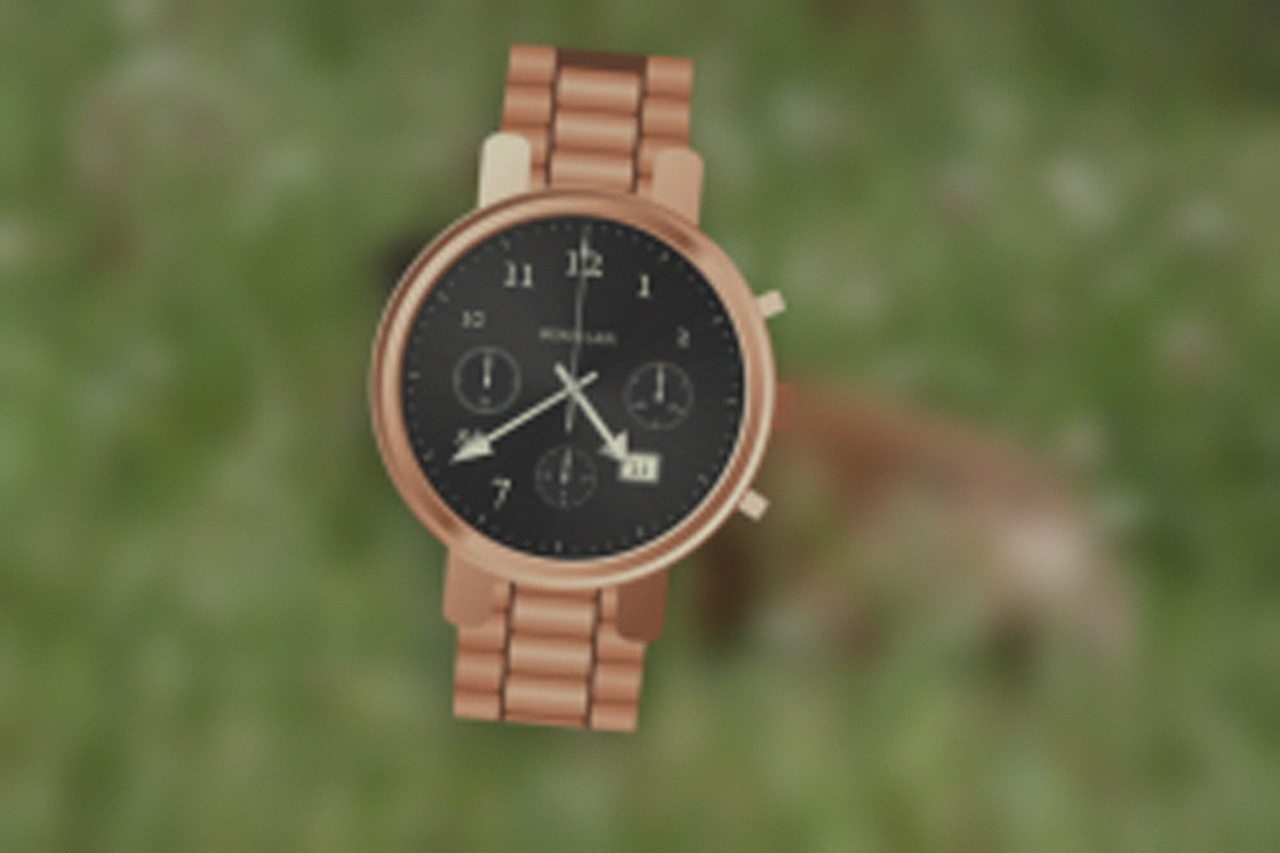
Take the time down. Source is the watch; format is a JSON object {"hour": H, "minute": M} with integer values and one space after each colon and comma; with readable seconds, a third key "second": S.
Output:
{"hour": 4, "minute": 39}
